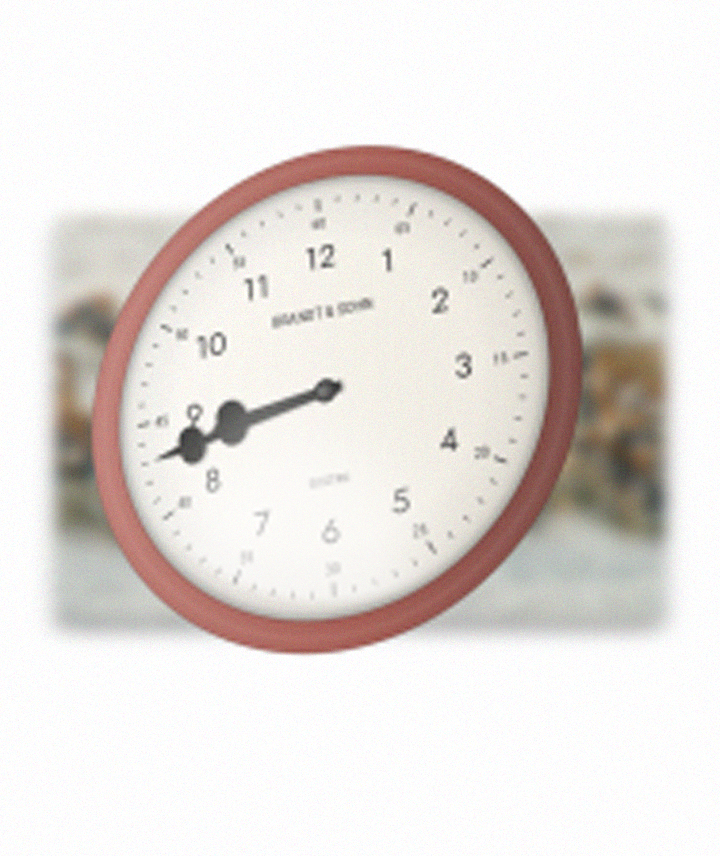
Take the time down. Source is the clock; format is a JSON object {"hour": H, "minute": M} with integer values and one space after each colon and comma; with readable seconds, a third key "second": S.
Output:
{"hour": 8, "minute": 43}
